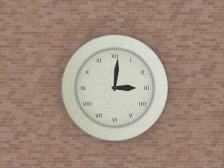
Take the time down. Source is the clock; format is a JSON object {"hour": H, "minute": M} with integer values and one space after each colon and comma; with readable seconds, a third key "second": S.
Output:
{"hour": 3, "minute": 1}
